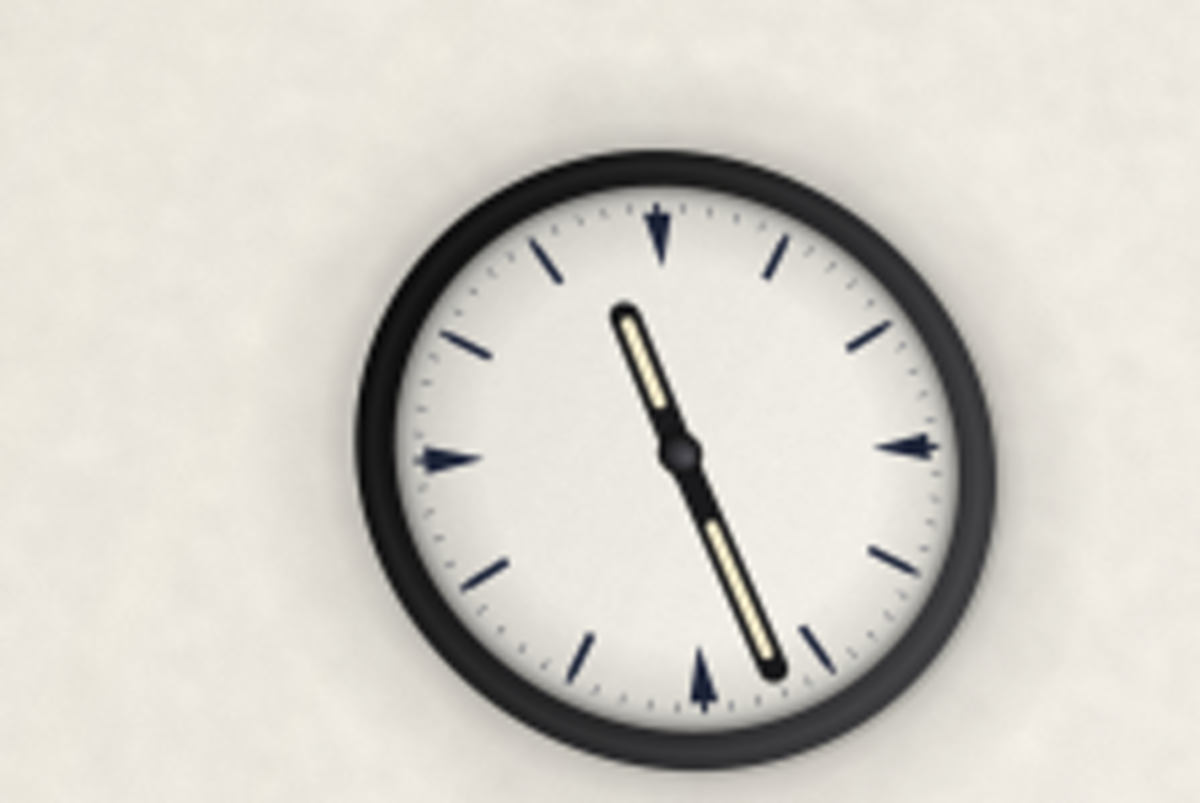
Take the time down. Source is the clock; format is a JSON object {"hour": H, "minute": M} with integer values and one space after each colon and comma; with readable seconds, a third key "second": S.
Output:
{"hour": 11, "minute": 27}
